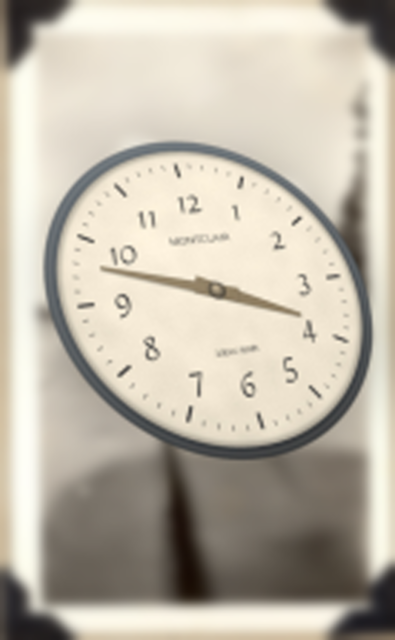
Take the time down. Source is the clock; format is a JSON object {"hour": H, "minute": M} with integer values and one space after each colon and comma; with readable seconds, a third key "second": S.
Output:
{"hour": 3, "minute": 48}
